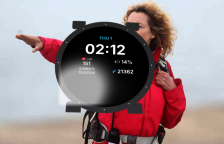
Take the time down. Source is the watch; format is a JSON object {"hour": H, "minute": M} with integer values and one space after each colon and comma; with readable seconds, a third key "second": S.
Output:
{"hour": 2, "minute": 12}
